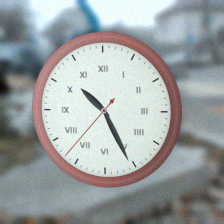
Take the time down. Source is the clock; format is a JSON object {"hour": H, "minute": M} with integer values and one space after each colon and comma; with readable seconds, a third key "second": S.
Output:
{"hour": 10, "minute": 25, "second": 37}
